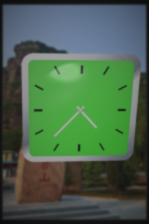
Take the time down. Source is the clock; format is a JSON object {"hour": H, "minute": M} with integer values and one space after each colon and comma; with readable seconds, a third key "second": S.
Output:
{"hour": 4, "minute": 37}
